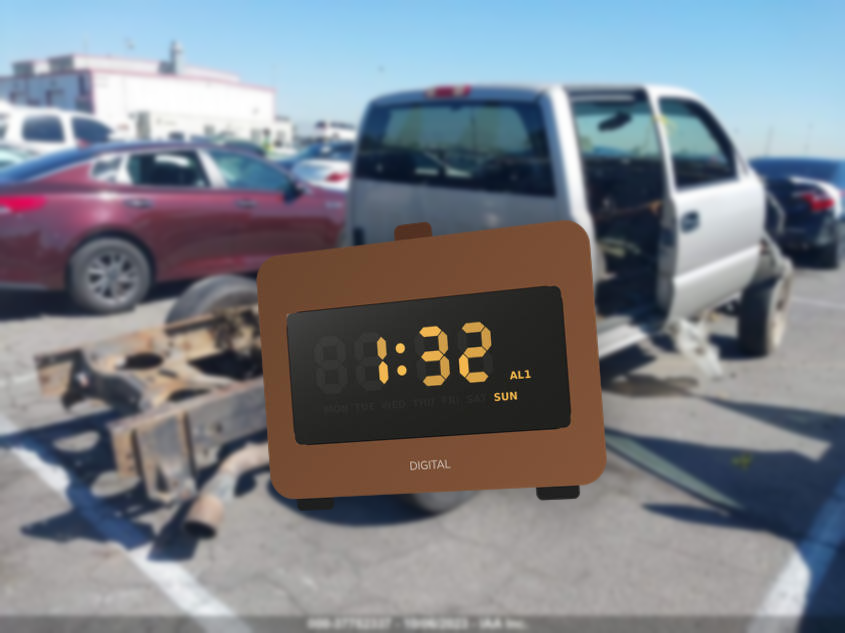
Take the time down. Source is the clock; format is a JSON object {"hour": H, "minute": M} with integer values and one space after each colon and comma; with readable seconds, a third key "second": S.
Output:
{"hour": 1, "minute": 32}
